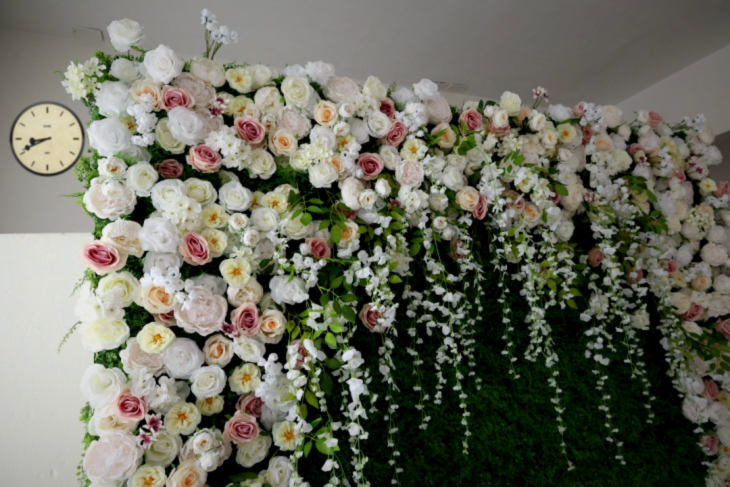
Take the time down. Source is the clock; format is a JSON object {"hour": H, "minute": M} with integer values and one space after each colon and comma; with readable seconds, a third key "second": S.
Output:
{"hour": 8, "minute": 41}
